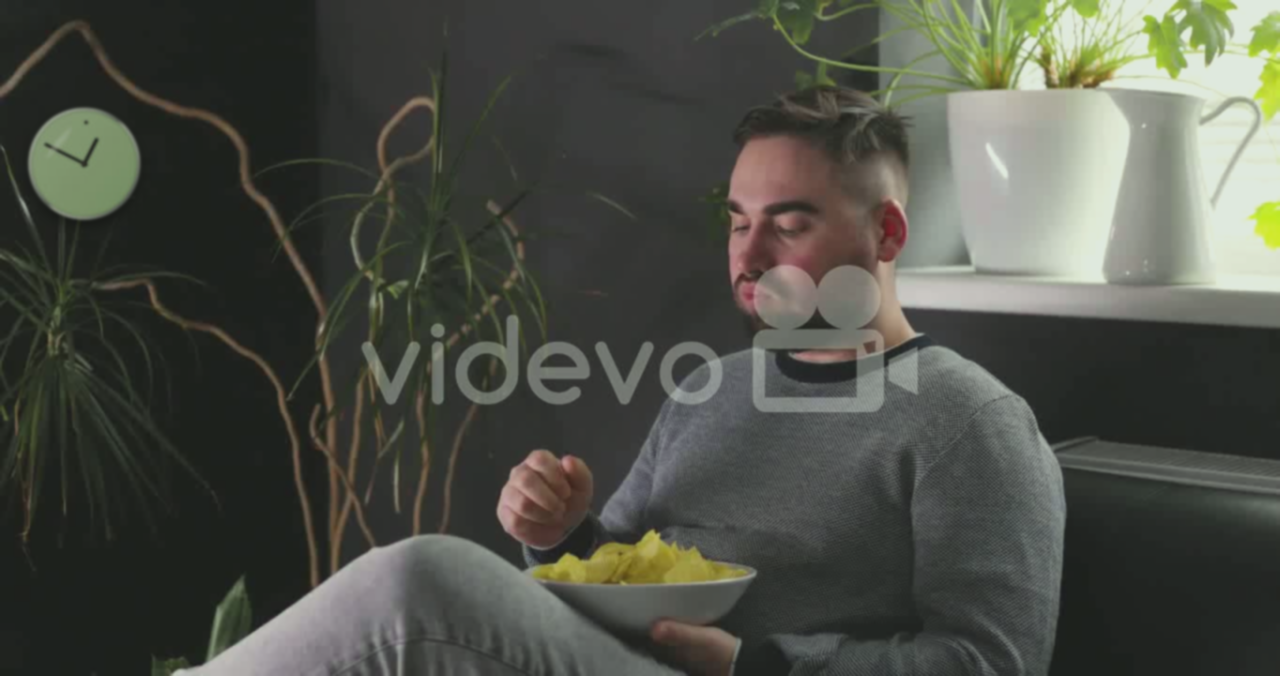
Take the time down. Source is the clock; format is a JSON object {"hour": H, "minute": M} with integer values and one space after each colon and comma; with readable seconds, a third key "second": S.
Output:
{"hour": 12, "minute": 49}
